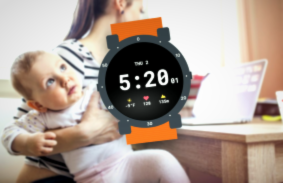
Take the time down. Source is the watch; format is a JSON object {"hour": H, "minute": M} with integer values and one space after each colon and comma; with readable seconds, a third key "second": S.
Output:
{"hour": 5, "minute": 20}
